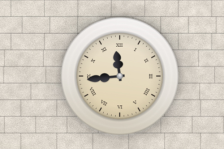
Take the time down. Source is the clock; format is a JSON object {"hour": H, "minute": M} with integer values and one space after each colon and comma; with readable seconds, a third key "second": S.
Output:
{"hour": 11, "minute": 44}
